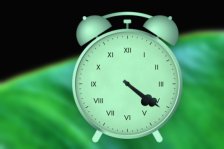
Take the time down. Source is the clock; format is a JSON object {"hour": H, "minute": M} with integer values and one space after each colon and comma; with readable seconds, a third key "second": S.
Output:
{"hour": 4, "minute": 21}
